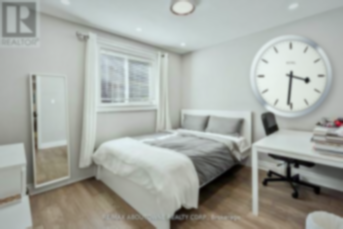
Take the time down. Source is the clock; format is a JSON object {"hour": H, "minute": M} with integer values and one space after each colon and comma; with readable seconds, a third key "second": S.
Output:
{"hour": 3, "minute": 31}
